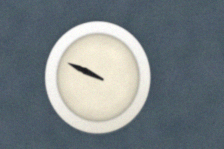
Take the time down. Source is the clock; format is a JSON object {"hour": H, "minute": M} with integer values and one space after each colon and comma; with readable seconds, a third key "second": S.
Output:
{"hour": 9, "minute": 49}
